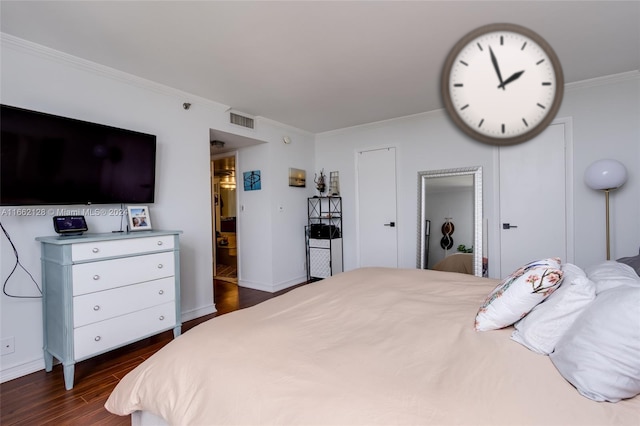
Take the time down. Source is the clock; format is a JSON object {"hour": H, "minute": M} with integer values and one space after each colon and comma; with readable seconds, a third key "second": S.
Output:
{"hour": 1, "minute": 57}
